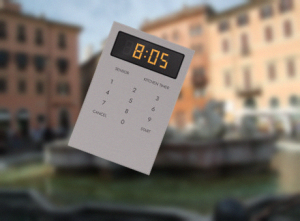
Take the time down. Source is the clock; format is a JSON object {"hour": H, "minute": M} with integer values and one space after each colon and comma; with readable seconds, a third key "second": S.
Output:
{"hour": 8, "minute": 5}
